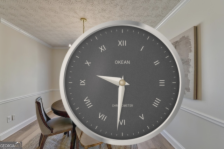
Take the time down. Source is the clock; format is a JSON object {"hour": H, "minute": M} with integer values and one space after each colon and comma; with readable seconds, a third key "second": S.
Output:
{"hour": 9, "minute": 31}
